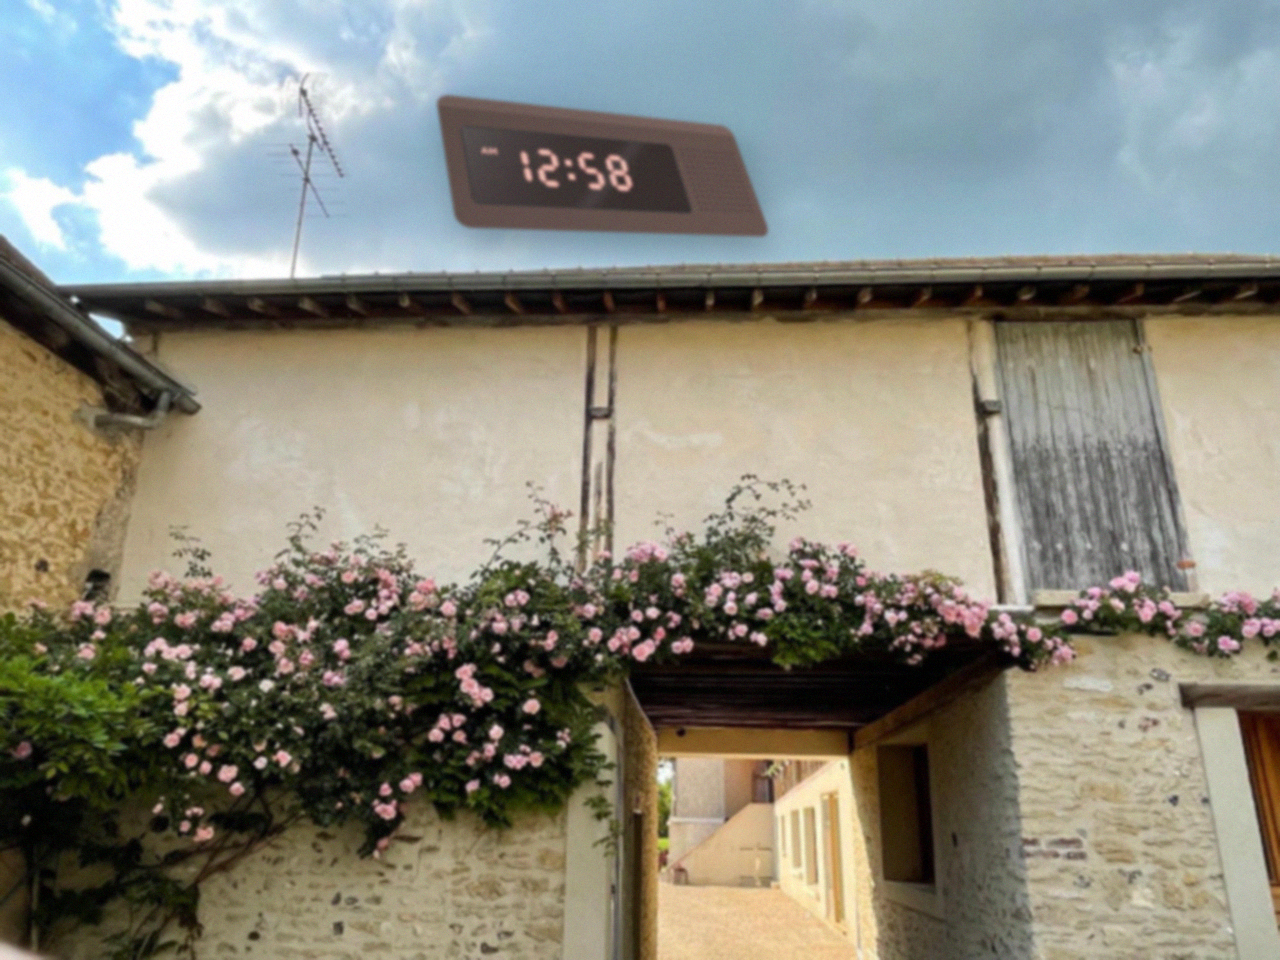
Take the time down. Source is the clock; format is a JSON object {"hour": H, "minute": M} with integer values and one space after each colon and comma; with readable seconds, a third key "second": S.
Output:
{"hour": 12, "minute": 58}
